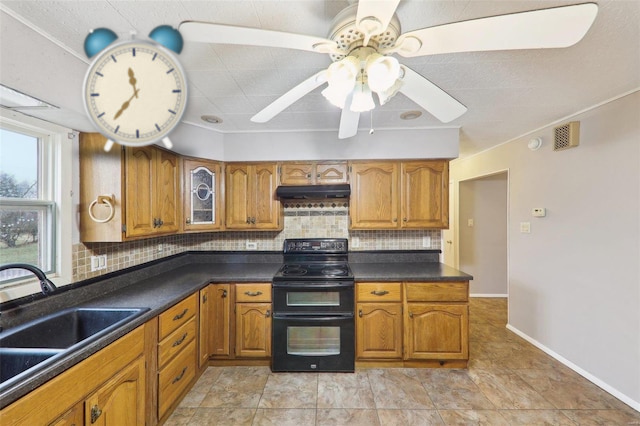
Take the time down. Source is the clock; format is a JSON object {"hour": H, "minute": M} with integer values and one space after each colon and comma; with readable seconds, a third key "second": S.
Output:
{"hour": 11, "minute": 37}
